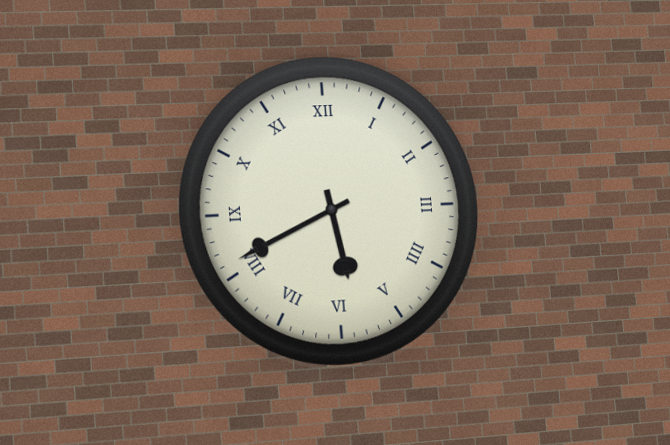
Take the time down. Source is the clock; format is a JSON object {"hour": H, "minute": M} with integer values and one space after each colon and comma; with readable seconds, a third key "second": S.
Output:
{"hour": 5, "minute": 41}
